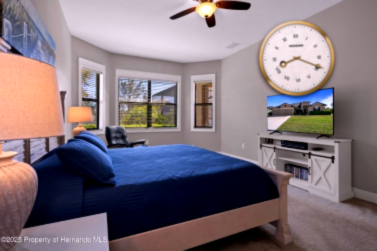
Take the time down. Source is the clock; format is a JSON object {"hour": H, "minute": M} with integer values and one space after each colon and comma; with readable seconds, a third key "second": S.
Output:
{"hour": 8, "minute": 19}
